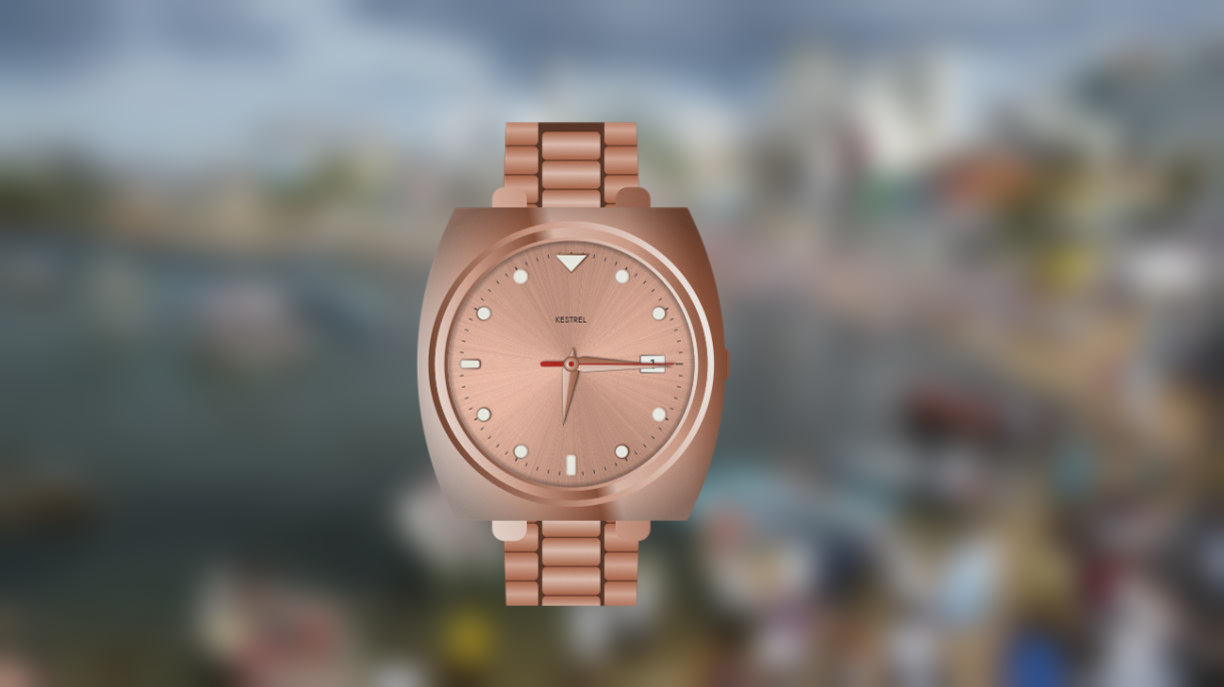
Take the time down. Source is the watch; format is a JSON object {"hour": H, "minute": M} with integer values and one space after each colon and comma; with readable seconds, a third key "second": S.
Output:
{"hour": 6, "minute": 15, "second": 15}
